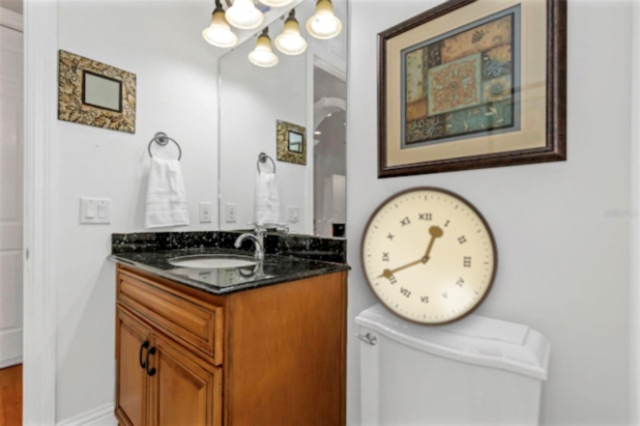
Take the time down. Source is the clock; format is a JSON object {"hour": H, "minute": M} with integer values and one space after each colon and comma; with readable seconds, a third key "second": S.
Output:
{"hour": 12, "minute": 41}
